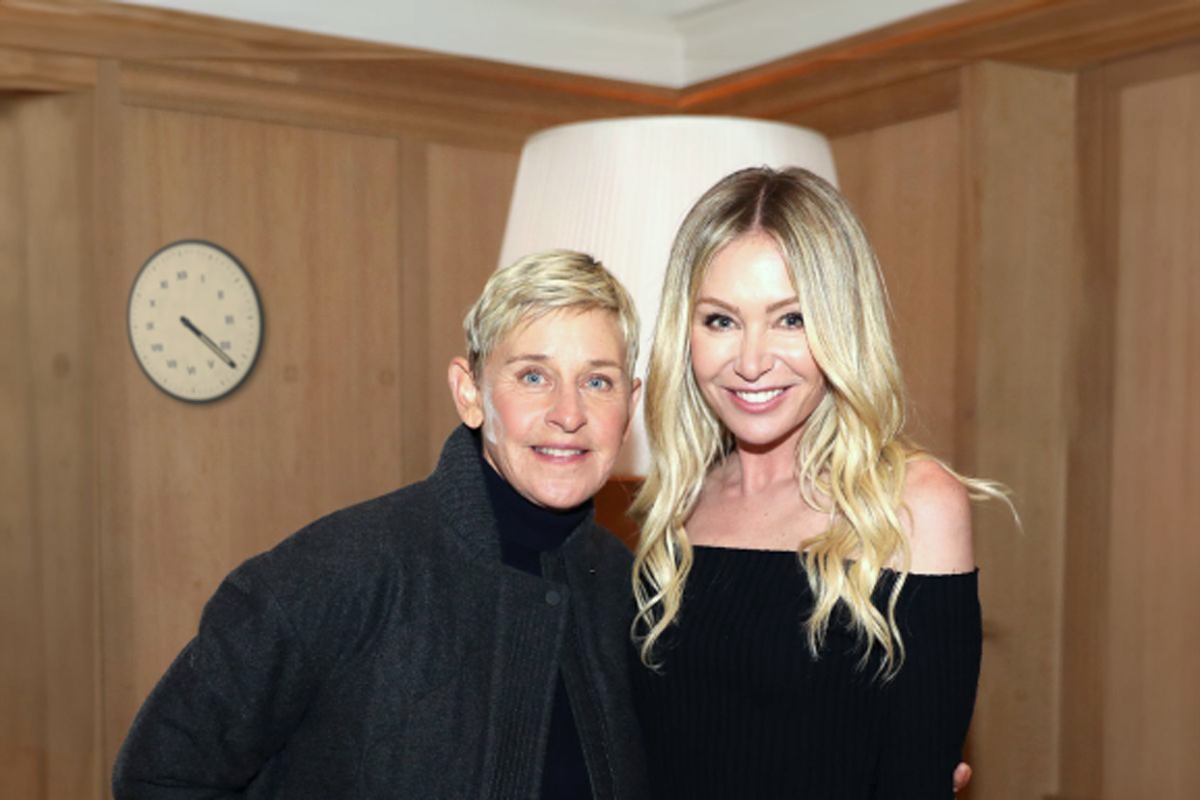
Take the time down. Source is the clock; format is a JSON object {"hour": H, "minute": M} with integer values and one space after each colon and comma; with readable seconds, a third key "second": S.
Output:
{"hour": 4, "minute": 22}
